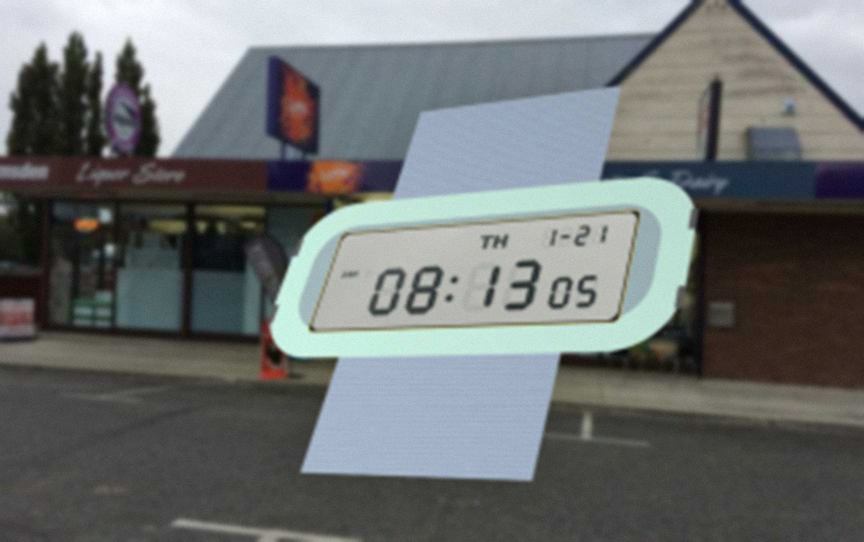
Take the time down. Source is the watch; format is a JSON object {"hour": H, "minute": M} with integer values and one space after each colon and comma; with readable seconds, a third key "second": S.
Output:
{"hour": 8, "minute": 13, "second": 5}
